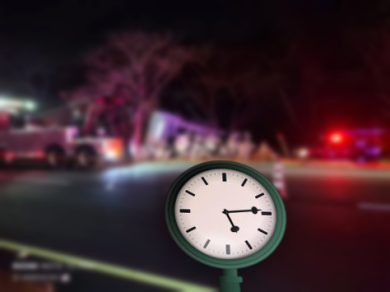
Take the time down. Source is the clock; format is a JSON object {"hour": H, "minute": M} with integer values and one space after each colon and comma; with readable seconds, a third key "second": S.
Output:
{"hour": 5, "minute": 14}
